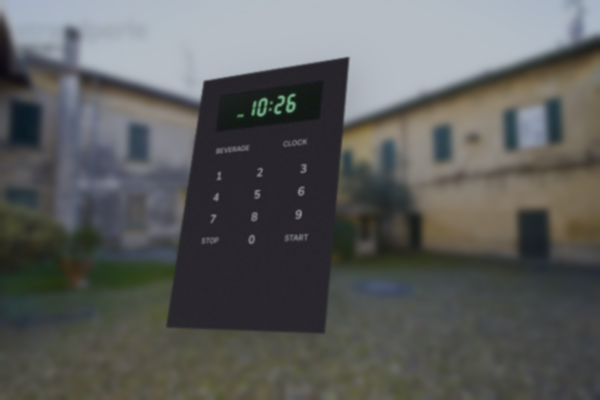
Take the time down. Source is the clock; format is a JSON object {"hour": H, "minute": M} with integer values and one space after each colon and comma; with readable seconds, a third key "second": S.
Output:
{"hour": 10, "minute": 26}
